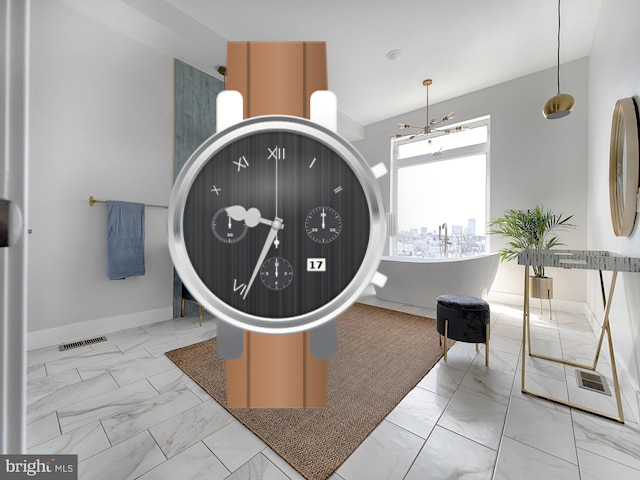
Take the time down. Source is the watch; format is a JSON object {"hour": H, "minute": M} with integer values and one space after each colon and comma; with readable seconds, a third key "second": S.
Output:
{"hour": 9, "minute": 34}
